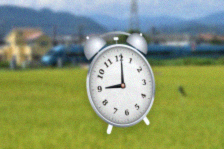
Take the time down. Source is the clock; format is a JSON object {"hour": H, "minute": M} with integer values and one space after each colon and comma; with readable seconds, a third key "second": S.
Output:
{"hour": 9, "minute": 1}
